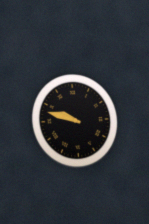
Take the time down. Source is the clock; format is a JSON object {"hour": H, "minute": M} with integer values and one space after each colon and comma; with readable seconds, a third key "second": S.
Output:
{"hour": 9, "minute": 48}
